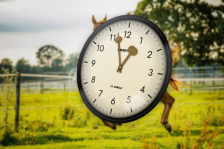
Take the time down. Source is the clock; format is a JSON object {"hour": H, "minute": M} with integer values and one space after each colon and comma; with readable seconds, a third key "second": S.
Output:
{"hour": 12, "minute": 57}
